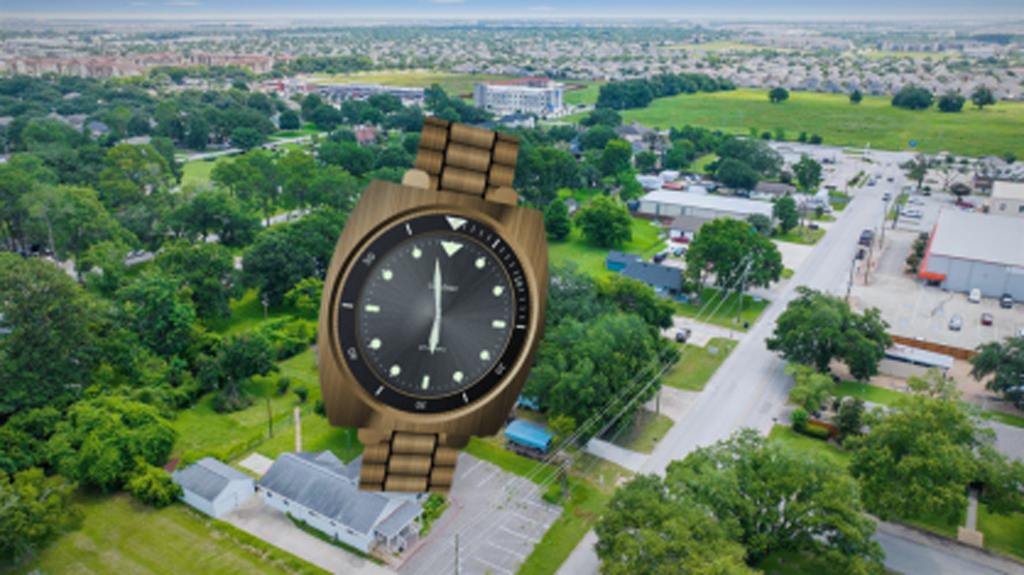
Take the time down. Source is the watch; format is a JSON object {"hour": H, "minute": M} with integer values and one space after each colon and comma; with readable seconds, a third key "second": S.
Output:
{"hour": 5, "minute": 58}
